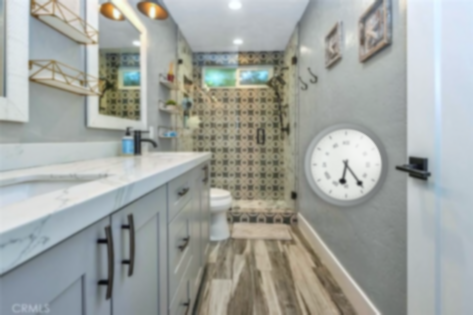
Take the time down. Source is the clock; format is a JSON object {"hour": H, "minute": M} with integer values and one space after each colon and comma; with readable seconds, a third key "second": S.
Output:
{"hour": 6, "minute": 24}
